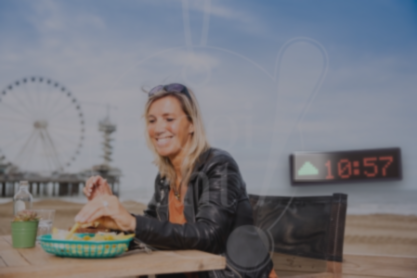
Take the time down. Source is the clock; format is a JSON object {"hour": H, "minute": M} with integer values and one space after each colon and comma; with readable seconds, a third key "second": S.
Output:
{"hour": 10, "minute": 57}
